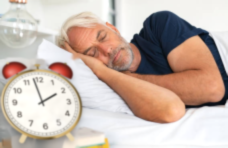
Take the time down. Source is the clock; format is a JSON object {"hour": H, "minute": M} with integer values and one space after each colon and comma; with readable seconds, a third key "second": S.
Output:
{"hour": 1, "minute": 58}
